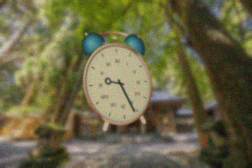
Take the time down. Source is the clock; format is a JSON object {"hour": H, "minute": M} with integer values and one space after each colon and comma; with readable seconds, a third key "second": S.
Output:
{"hour": 9, "minute": 26}
